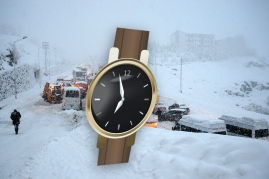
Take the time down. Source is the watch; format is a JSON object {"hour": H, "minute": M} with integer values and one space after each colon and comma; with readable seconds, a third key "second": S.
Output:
{"hour": 6, "minute": 57}
